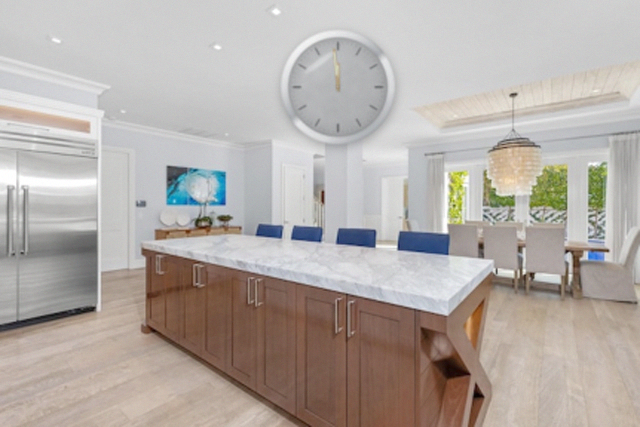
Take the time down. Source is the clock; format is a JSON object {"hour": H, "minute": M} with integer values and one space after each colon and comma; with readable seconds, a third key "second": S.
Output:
{"hour": 11, "minute": 59}
